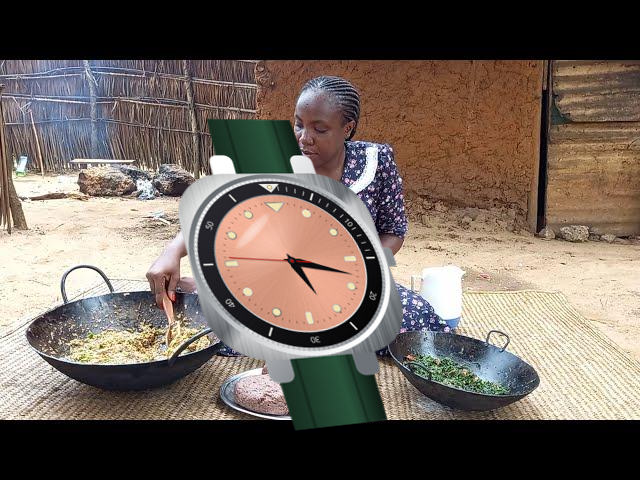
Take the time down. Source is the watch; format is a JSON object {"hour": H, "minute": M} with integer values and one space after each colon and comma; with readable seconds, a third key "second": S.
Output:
{"hour": 5, "minute": 17, "second": 46}
